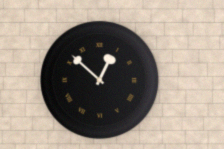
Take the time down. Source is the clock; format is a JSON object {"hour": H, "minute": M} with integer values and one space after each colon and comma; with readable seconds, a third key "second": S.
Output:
{"hour": 12, "minute": 52}
